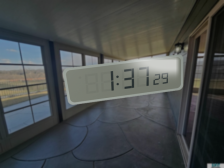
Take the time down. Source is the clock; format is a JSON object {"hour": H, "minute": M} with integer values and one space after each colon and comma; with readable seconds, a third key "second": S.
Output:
{"hour": 1, "minute": 37, "second": 29}
